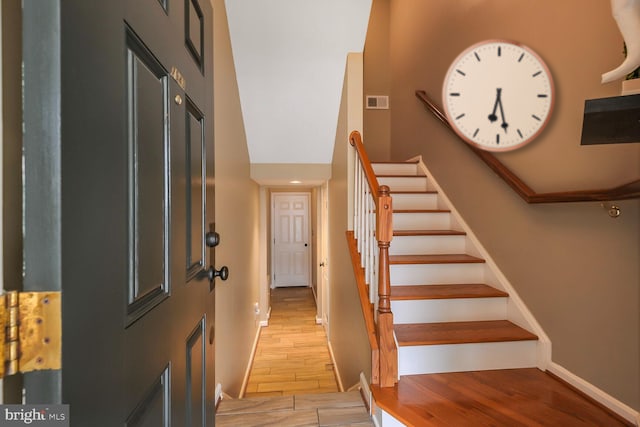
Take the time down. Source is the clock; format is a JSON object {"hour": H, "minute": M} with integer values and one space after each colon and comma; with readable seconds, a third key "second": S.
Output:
{"hour": 6, "minute": 28}
